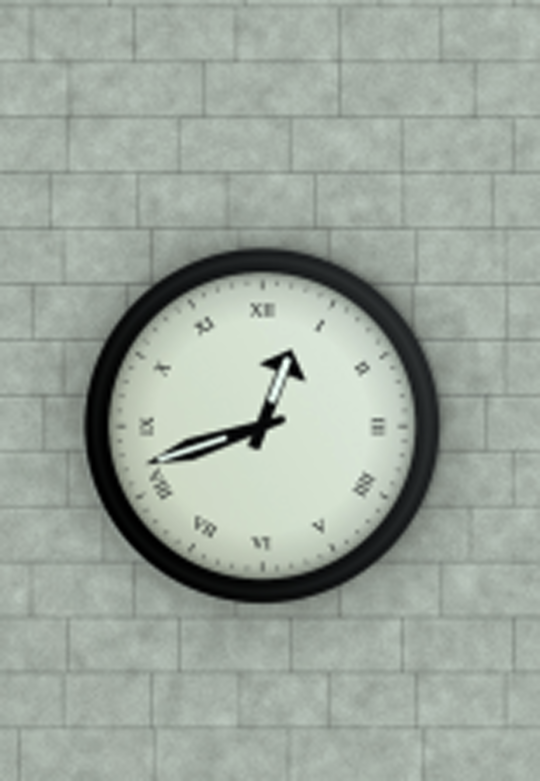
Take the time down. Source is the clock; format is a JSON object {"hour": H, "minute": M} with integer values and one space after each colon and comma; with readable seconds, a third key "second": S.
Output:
{"hour": 12, "minute": 42}
